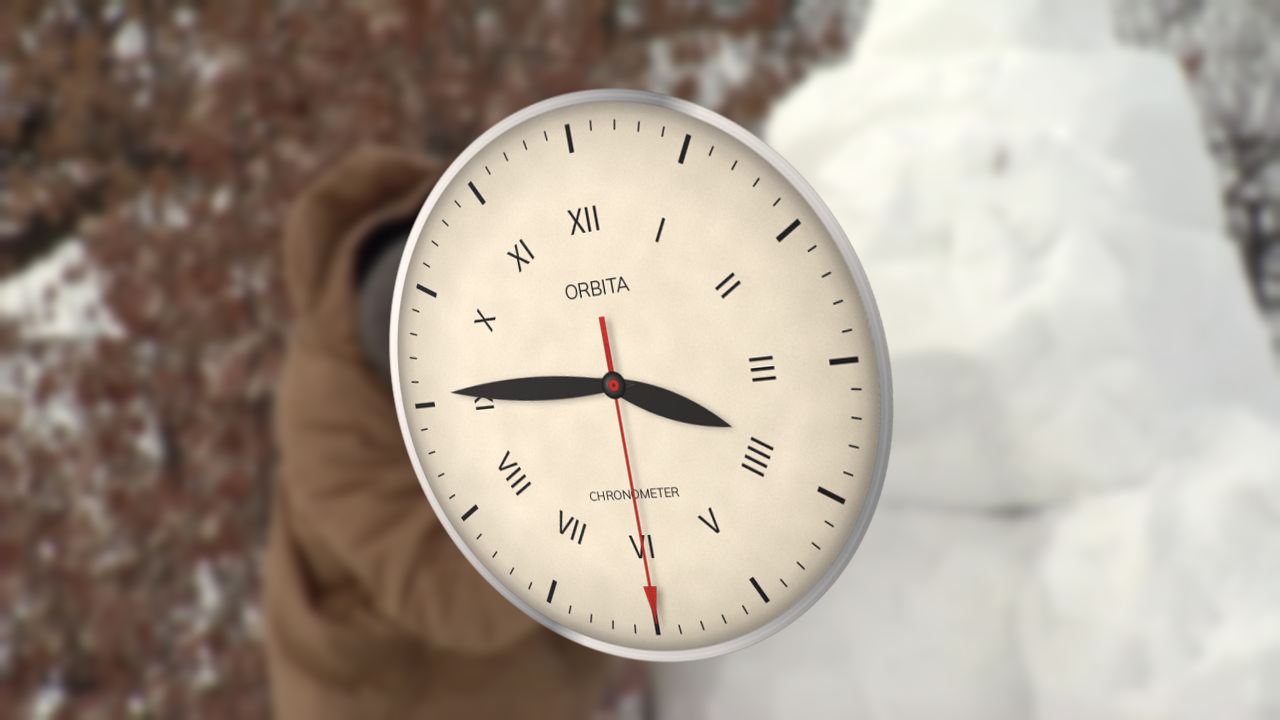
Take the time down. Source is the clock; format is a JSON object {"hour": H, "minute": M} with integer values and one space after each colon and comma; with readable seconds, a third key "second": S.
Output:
{"hour": 3, "minute": 45, "second": 30}
